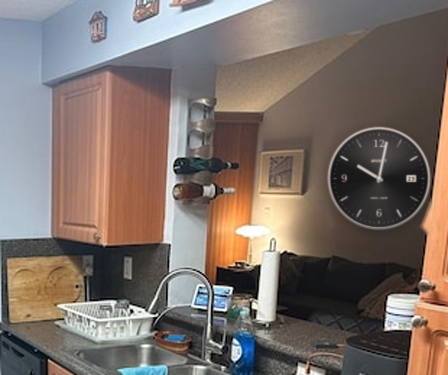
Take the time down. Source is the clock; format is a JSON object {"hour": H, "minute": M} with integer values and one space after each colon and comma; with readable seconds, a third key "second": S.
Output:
{"hour": 10, "minute": 2}
